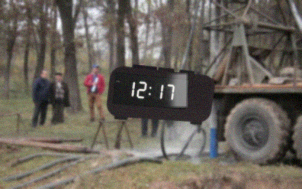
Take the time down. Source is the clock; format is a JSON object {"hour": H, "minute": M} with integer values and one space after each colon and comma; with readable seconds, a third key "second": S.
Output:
{"hour": 12, "minute": 17}
